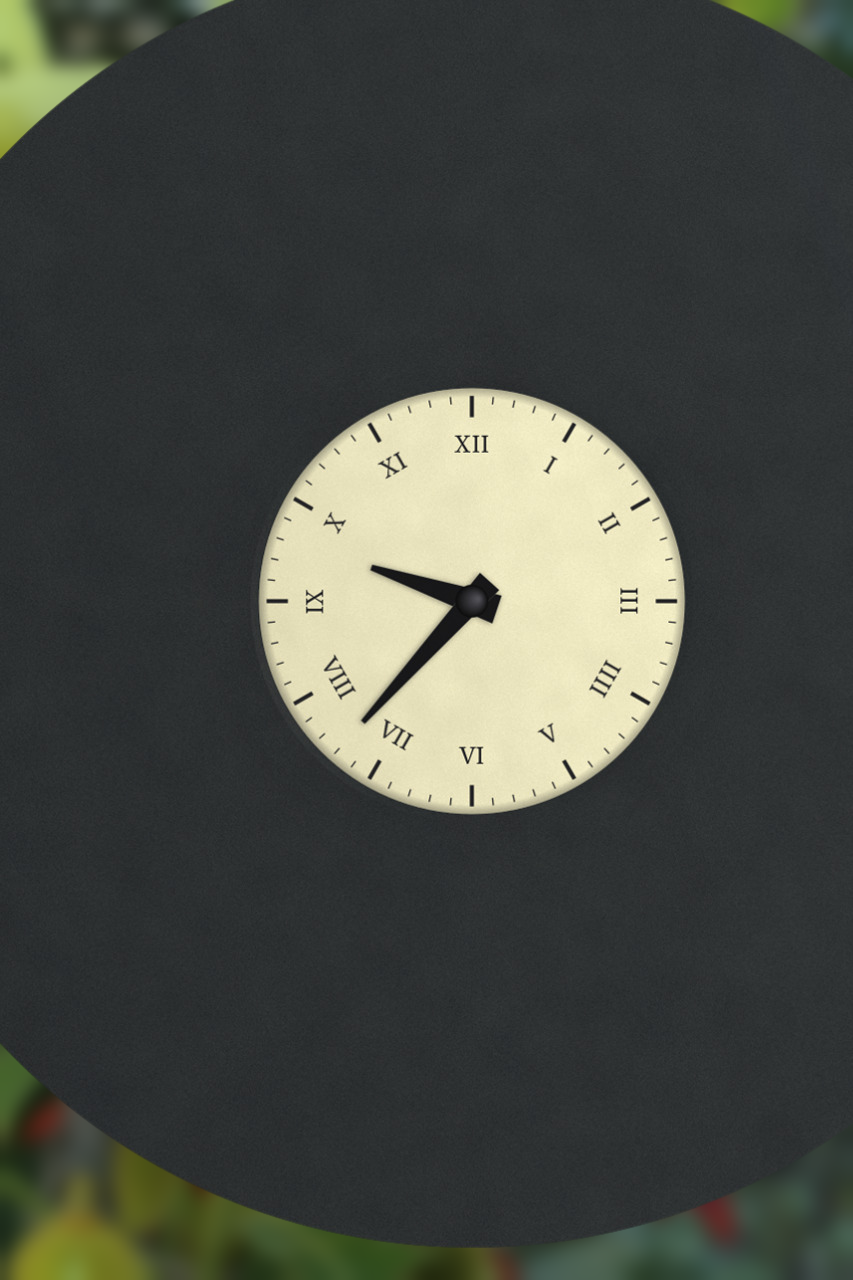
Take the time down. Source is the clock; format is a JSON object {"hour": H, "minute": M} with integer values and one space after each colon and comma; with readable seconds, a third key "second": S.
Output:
{"hour": 9, "minute": 37}
